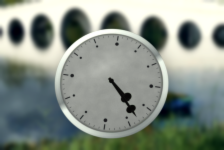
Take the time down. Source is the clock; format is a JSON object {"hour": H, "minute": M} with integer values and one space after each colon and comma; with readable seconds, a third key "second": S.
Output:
{"hour": 4, "minute": 23}
